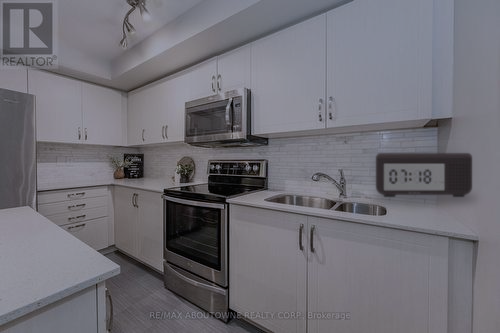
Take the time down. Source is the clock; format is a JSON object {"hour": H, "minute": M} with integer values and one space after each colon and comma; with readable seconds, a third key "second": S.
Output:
{"hour": 7, "minute": 18}
